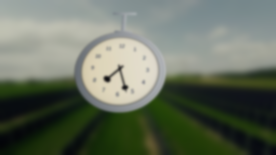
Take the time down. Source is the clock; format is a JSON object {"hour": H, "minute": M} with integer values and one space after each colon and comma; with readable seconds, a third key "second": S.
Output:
{"hour": 7, "minute": 27}
